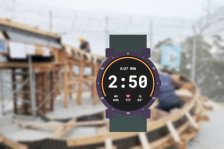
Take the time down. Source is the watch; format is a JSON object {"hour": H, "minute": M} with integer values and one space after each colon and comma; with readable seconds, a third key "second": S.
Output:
{"hour": 2, "minute": 50}
